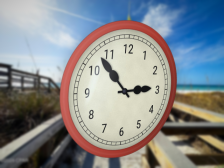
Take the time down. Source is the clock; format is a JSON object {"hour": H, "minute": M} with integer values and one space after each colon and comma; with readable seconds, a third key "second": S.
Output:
{"hour": 2, "minute": 53}
